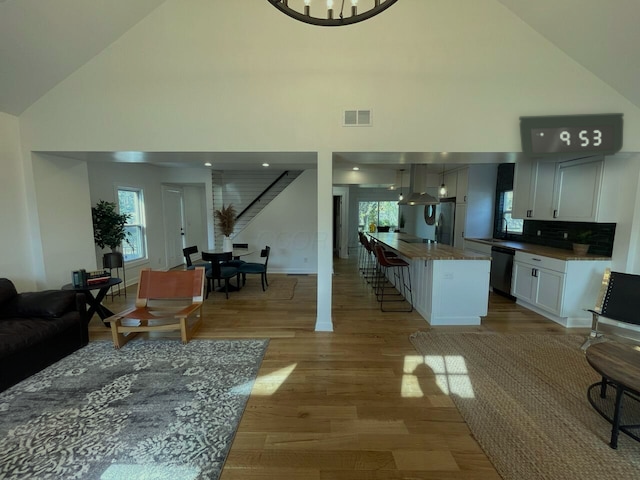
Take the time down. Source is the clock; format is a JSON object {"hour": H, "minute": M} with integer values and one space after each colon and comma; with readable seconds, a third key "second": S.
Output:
{"hour": 9, "minute": 53}
